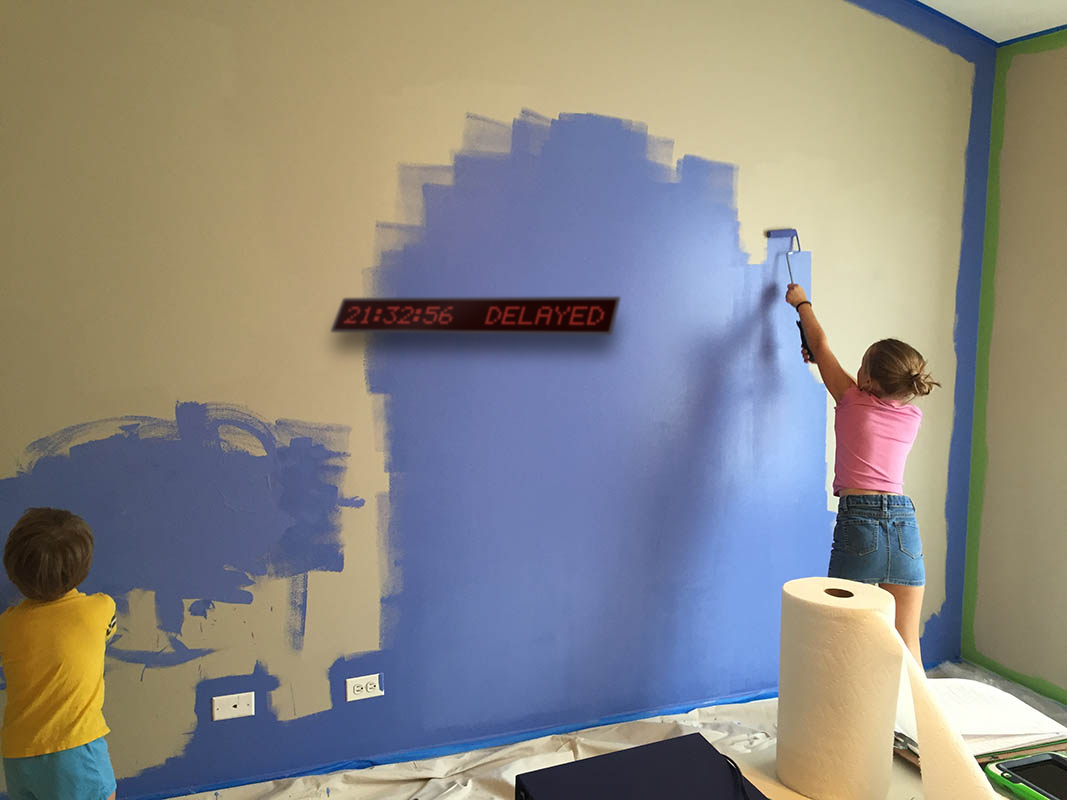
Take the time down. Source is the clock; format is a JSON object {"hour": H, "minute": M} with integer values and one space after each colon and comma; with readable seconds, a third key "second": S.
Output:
{"hour": 21, "minute": 32, "second": 56}
